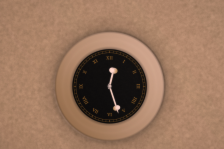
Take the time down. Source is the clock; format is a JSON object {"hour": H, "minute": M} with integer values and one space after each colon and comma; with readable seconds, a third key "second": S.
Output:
{"hour": 12, "minute": 27}
